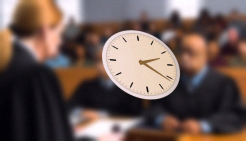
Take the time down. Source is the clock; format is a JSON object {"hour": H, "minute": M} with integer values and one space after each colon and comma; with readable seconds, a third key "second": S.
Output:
{"hour": 2, "minute": 21}
